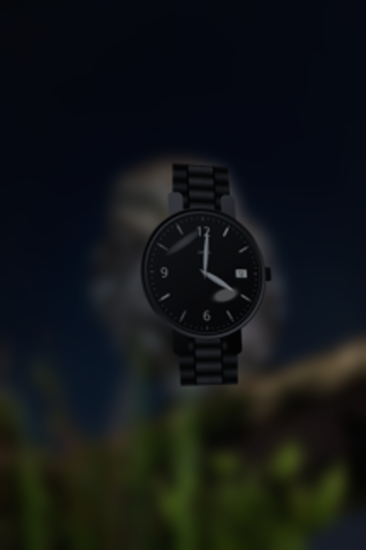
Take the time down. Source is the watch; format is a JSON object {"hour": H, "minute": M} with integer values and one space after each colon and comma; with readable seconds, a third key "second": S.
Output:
{"hour": 4, "minute": 1}
